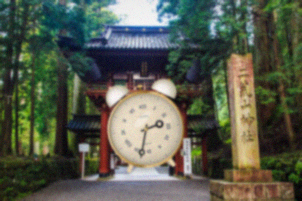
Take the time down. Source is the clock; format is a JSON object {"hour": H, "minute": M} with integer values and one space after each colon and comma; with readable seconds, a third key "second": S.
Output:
{"hour": 2, "minute": 33}
